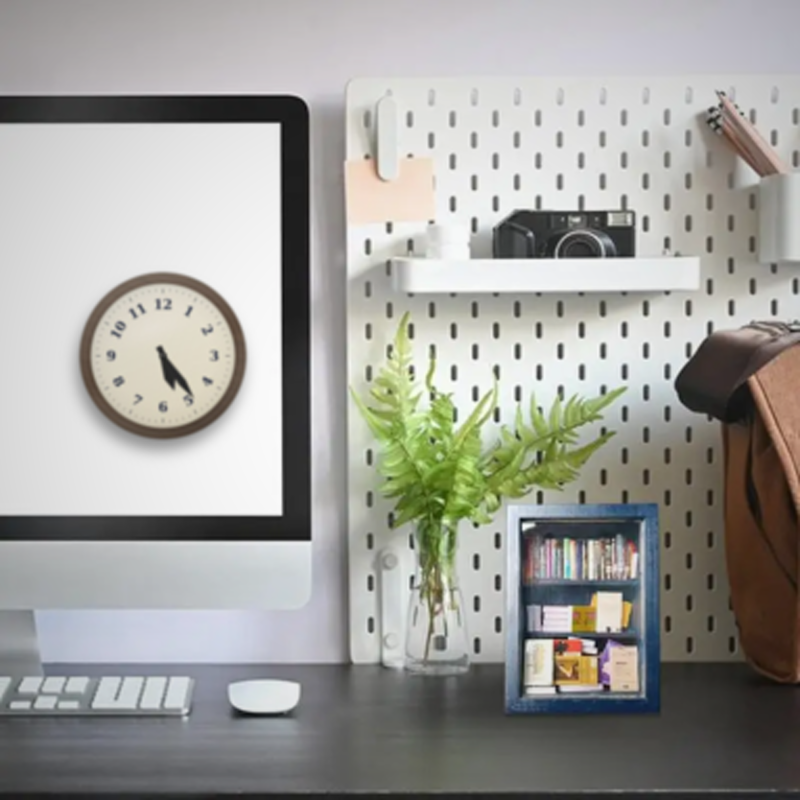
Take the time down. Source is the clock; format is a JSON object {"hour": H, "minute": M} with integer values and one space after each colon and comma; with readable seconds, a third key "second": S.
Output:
{"hour": 5, "minute": 24}
